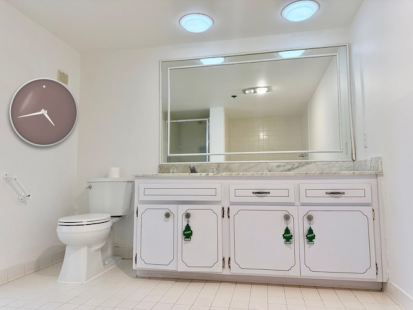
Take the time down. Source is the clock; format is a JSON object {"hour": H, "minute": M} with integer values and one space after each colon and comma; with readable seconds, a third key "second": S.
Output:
{"hour": 4, "minute": 43}
